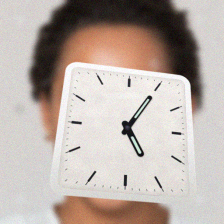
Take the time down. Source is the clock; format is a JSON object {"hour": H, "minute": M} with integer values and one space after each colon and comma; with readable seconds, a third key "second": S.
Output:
{"hour": 5, "minute": 5}
